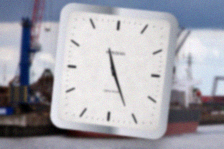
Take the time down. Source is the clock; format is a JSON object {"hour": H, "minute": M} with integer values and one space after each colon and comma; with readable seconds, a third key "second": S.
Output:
{"hour": 11, "minute": 26}
